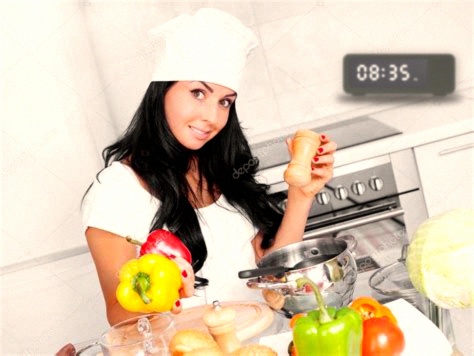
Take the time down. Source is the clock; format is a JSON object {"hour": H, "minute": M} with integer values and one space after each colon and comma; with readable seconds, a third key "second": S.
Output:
{"hour": 8, "minute": 35}
